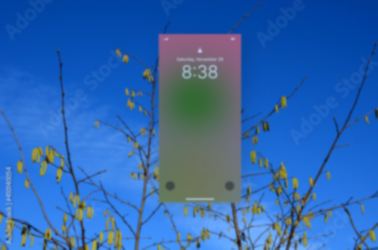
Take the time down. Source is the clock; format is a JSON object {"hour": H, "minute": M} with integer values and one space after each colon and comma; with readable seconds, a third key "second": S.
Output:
{"hour": 8, "minute": 38}
